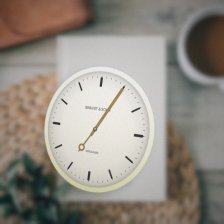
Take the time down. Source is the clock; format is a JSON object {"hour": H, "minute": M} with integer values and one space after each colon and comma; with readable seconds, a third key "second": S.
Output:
{"hour": 7, "minute": 5}
